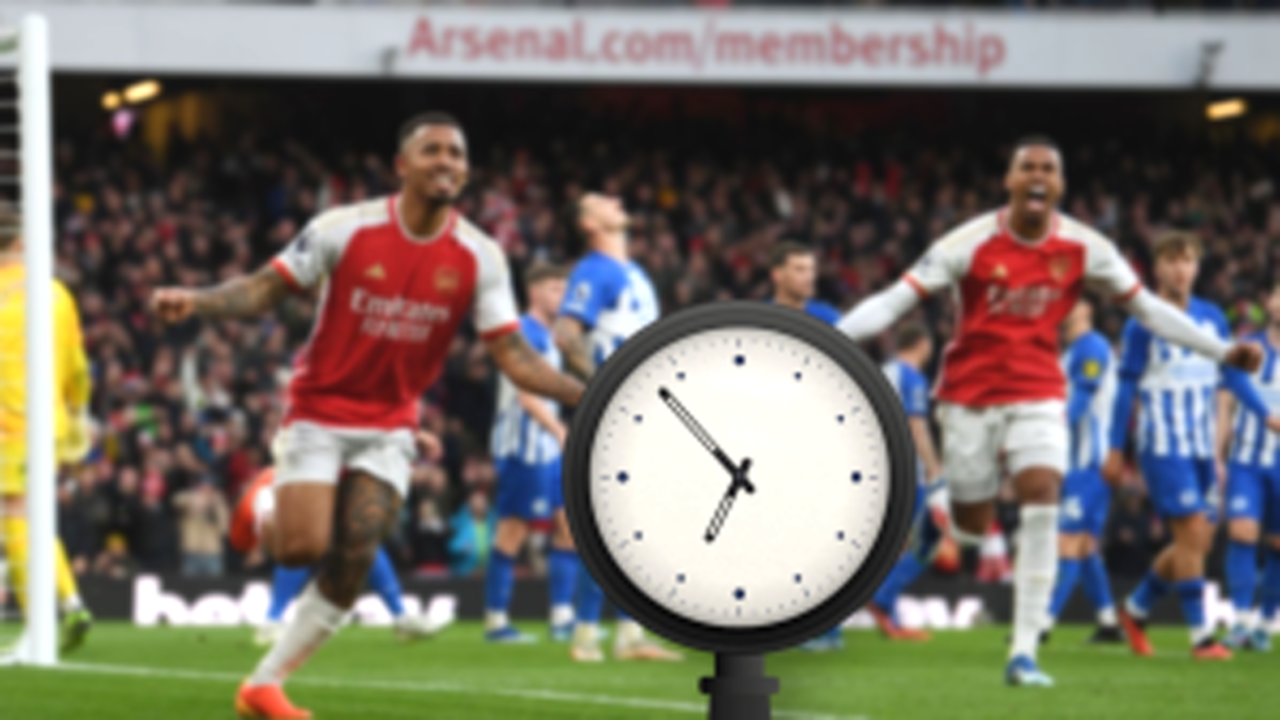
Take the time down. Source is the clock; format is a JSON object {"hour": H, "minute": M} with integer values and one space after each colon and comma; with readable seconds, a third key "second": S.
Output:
{"hour": 6, "minute": 53}
